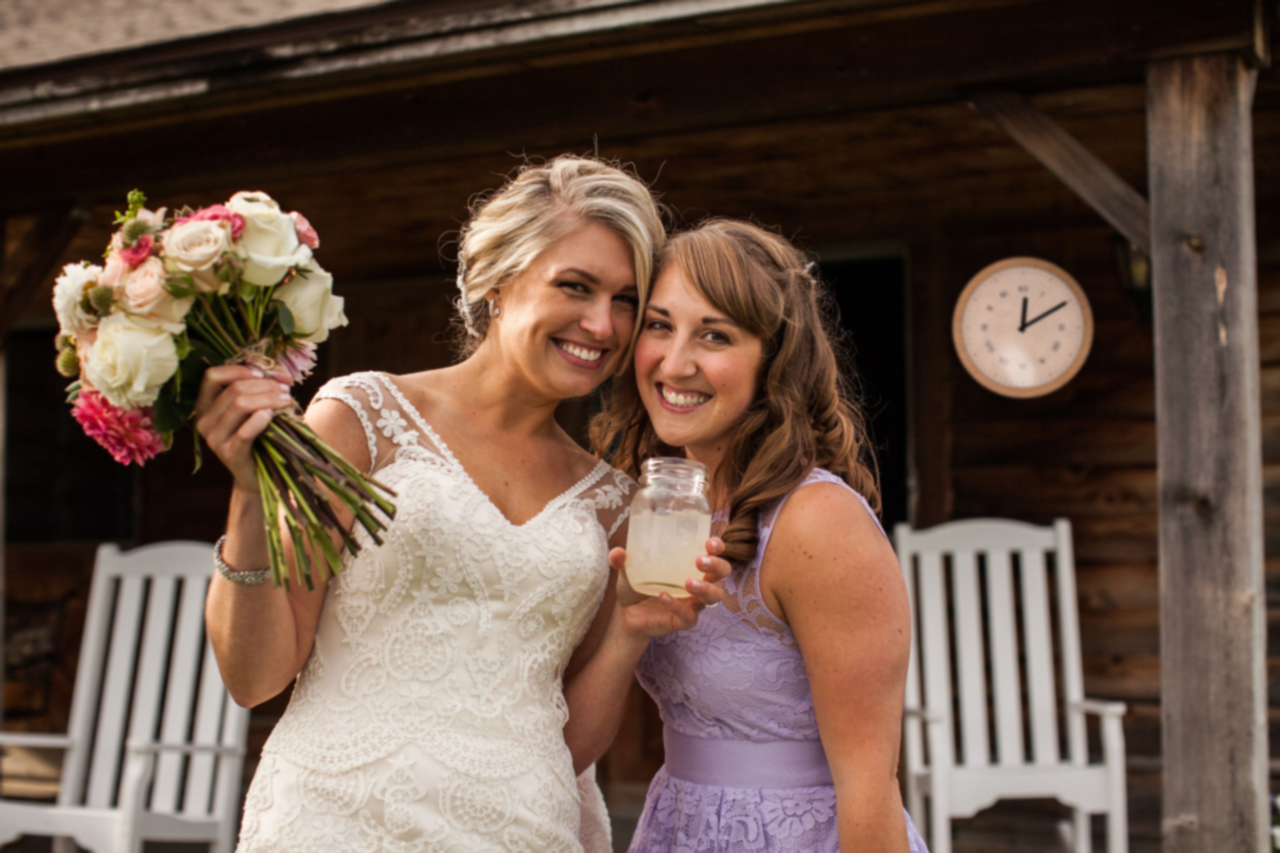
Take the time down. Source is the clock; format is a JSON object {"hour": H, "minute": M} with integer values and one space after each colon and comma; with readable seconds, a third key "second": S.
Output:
{"hour": 12, "minute": 10}
